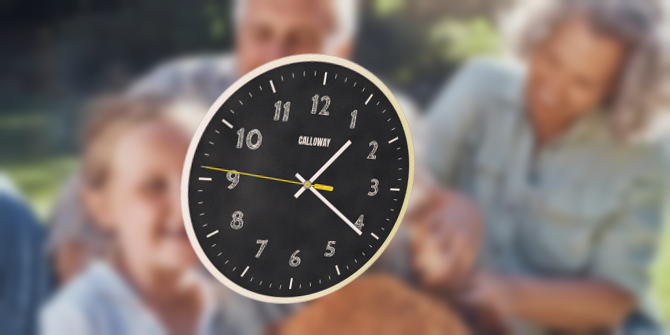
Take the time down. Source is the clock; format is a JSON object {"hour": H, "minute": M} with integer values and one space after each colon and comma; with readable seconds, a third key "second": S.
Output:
{"hour": 1, "minute": 20, "second": 46}
